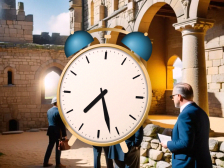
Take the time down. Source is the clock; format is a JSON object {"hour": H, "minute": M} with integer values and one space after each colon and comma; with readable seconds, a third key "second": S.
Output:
{"hour": 7, "minute": 27}
